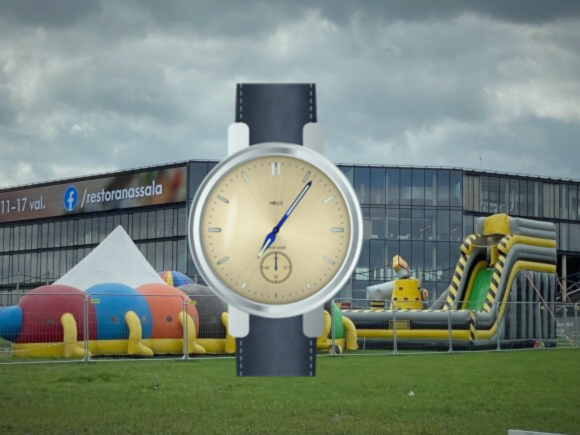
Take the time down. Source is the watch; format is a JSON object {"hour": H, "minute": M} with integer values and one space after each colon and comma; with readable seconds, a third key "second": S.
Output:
{"hour": 7, "minute": 6}
